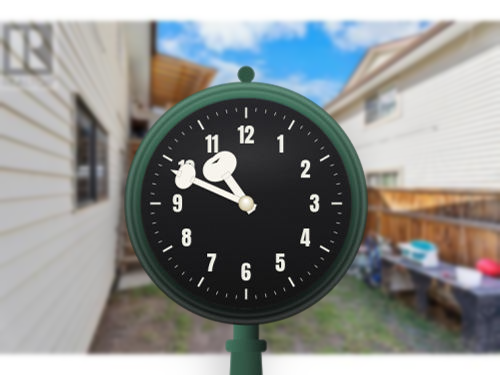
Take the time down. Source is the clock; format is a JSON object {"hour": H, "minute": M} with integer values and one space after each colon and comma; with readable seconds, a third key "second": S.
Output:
{"hour": 10, "minute": 49}
